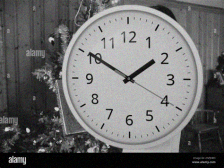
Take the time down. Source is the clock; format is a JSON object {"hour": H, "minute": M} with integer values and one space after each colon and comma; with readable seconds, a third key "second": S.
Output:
{"hour": 1, "minute": 50, "second": 20}
